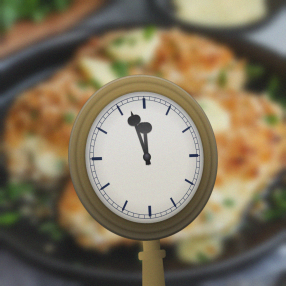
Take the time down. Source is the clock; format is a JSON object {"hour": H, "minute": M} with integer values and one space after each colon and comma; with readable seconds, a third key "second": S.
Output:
{"hour": 11, "minute": 57}
